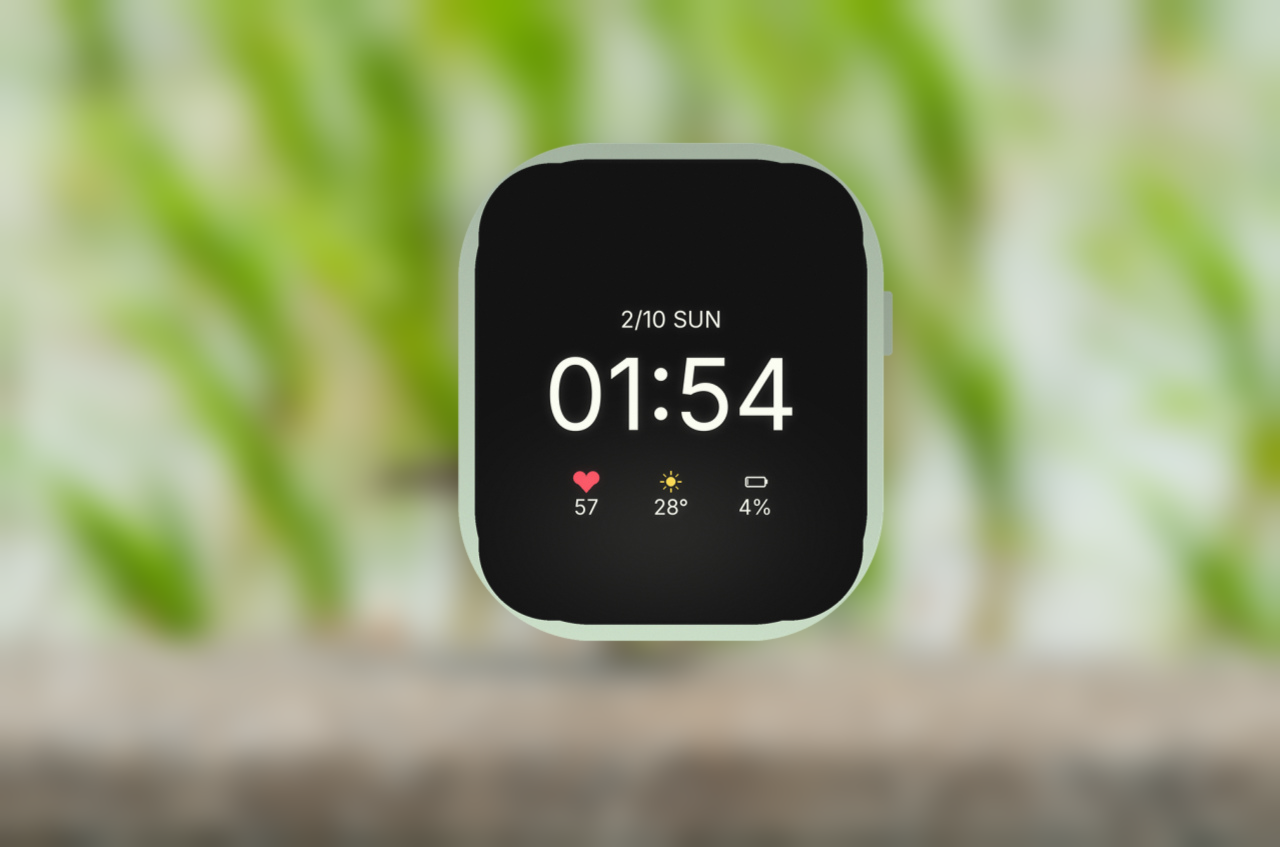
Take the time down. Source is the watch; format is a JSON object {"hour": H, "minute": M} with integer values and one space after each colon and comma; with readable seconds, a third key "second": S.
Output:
{"hour": 1, "minute": 54}
